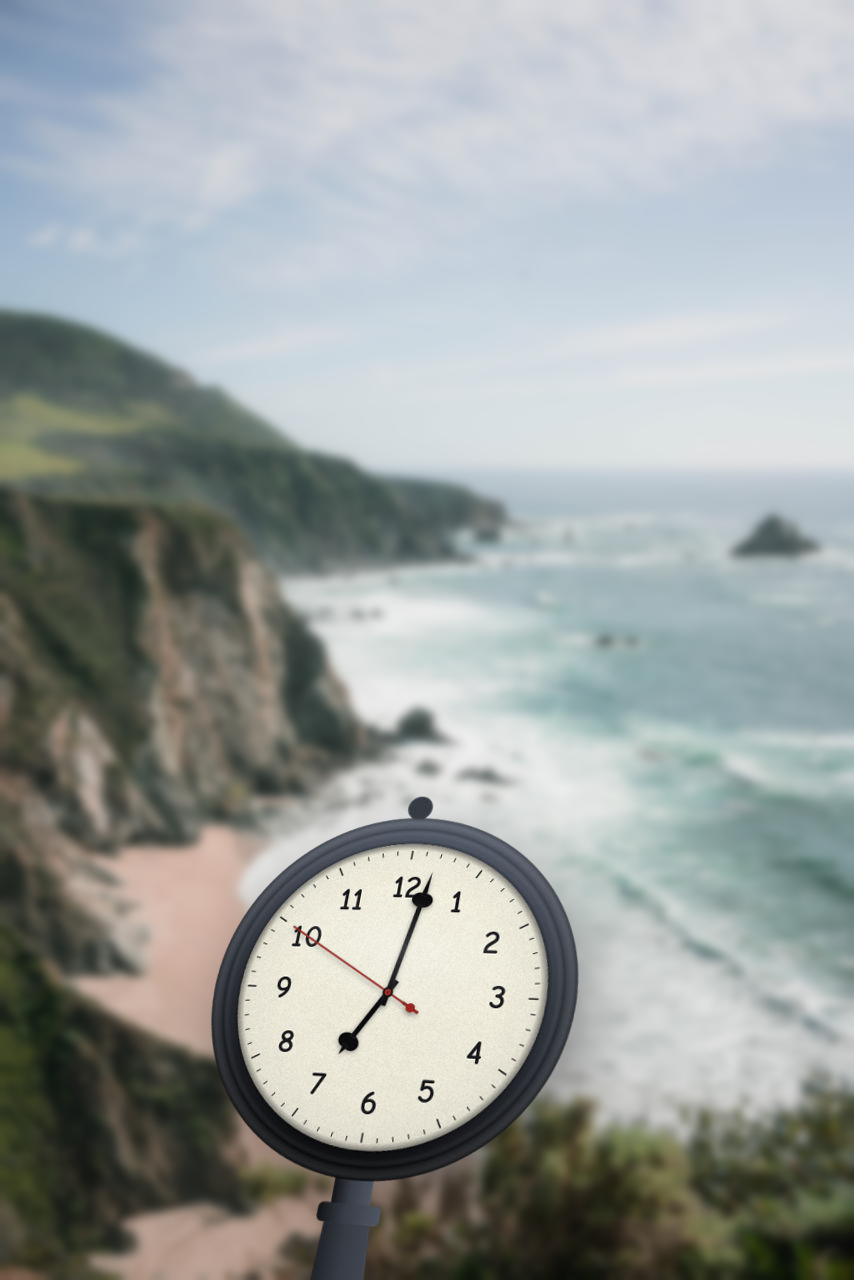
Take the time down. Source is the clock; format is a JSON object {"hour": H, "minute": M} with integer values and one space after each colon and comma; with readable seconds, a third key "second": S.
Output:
{"hour": 7, "minute": 1, "second": 50}
